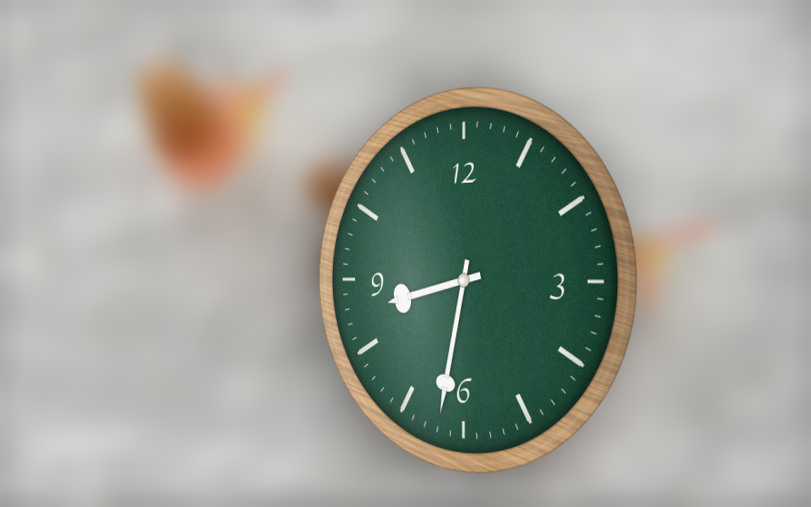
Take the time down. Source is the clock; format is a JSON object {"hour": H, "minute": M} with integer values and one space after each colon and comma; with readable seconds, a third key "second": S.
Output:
{"hour": 8, "minute": 32}
